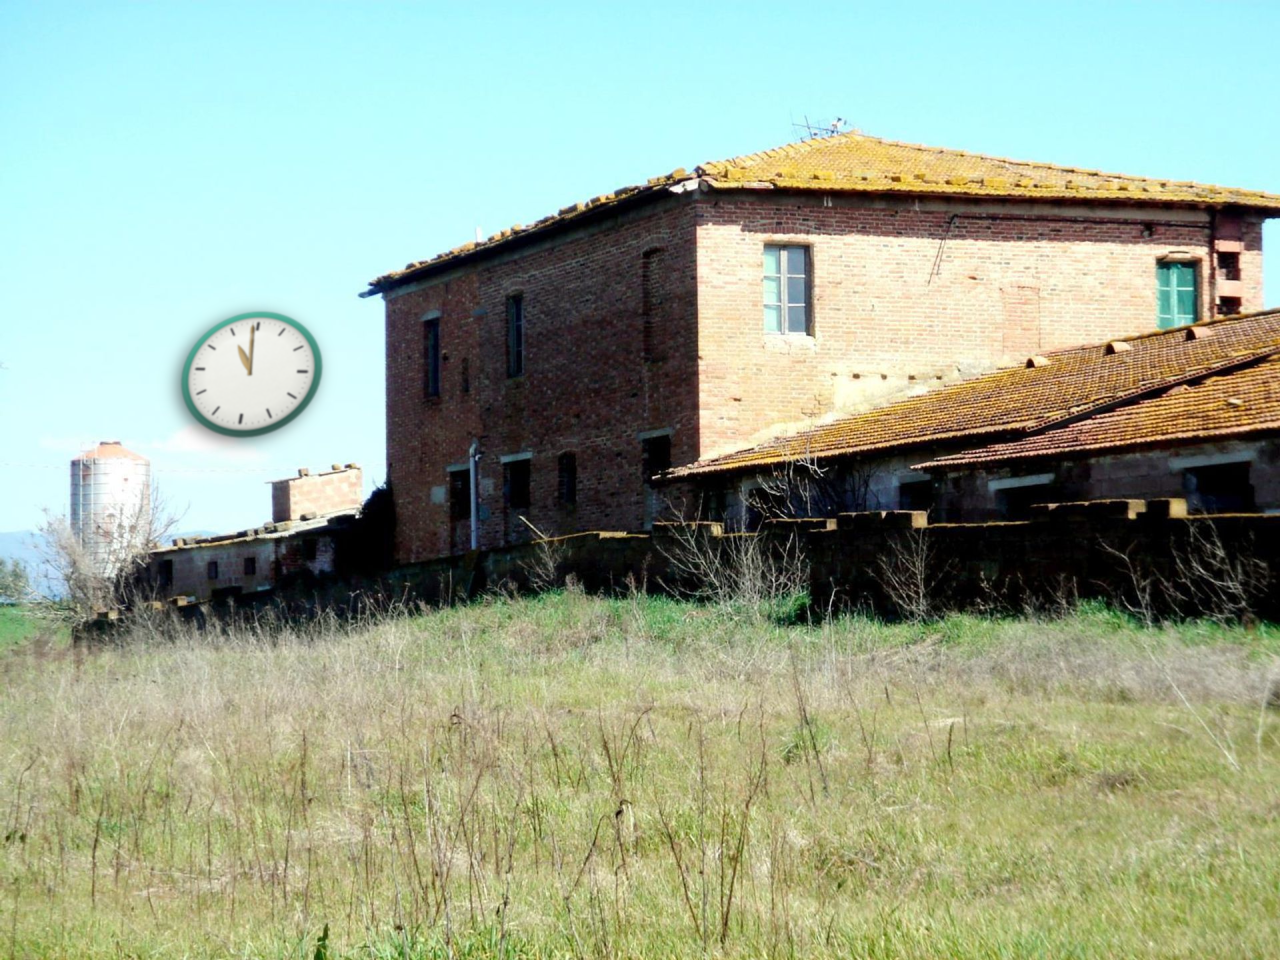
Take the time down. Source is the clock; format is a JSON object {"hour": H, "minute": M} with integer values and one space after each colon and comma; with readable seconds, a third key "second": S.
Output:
{"hour": 10, "minute": 59}
